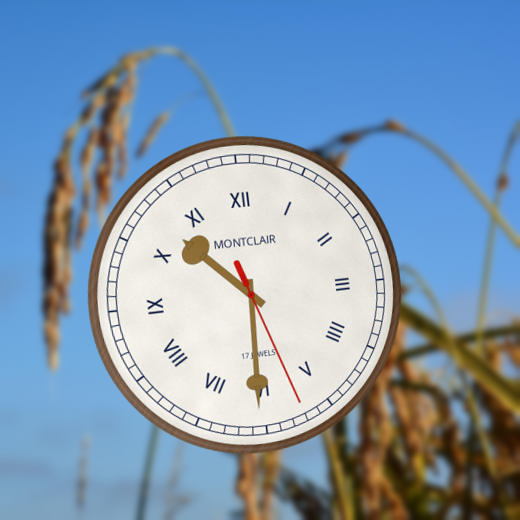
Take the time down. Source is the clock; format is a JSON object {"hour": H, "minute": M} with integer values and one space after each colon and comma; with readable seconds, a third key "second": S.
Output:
{"hour": 10, "minute": 30, "second": 27}
